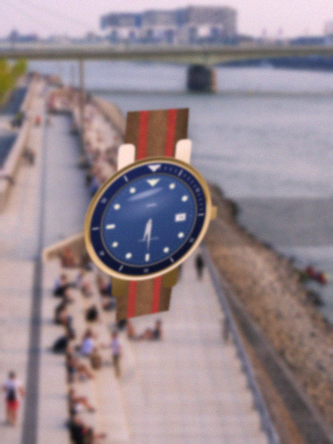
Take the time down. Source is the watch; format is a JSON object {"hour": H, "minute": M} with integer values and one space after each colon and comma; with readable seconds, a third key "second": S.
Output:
{"hour": 6, "minute": 30}
